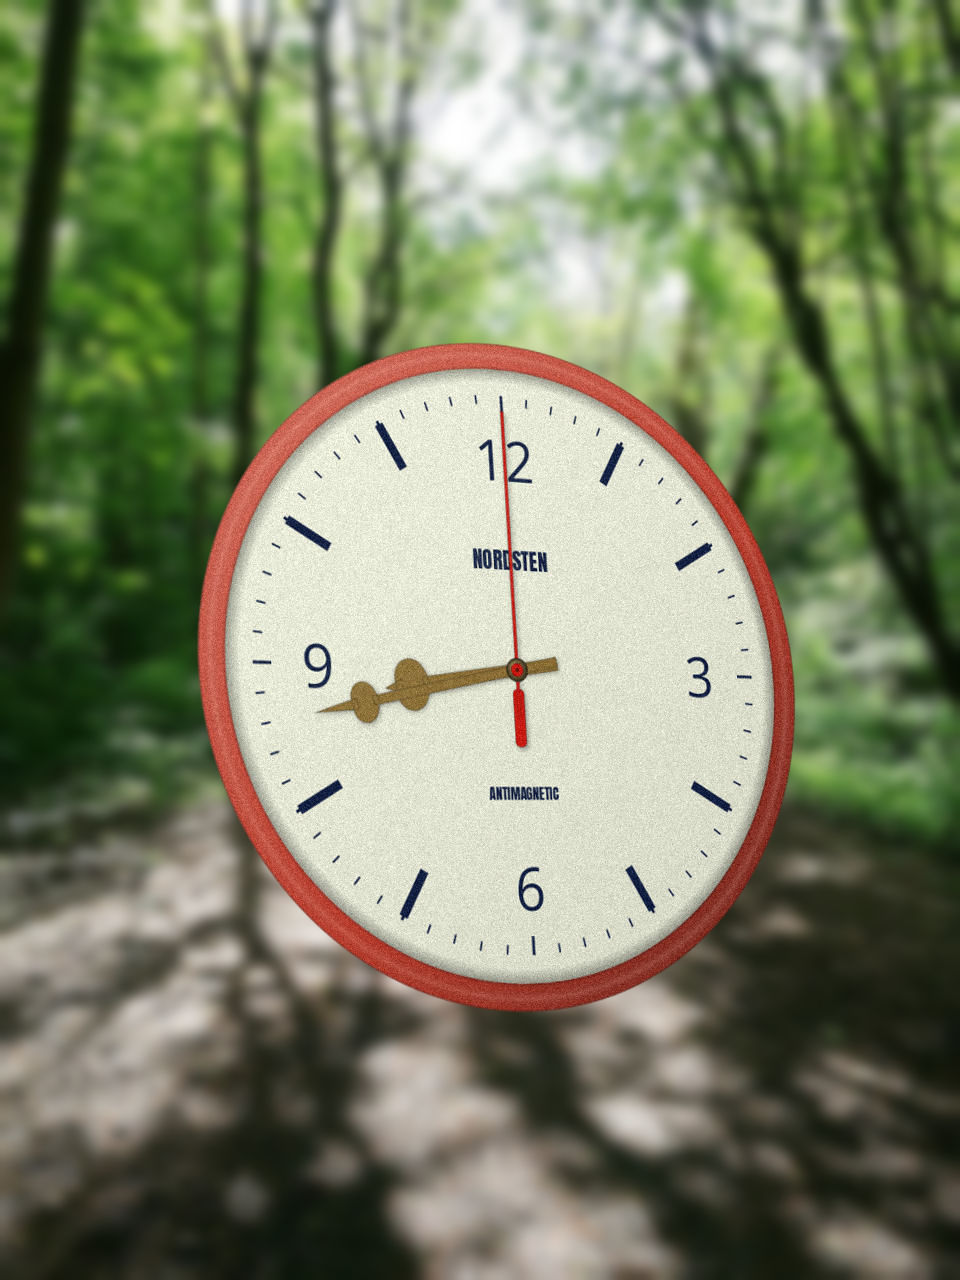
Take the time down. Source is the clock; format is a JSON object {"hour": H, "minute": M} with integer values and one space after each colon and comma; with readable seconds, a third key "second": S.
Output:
{"hour": 8, "minute": 43, "second": 0}
